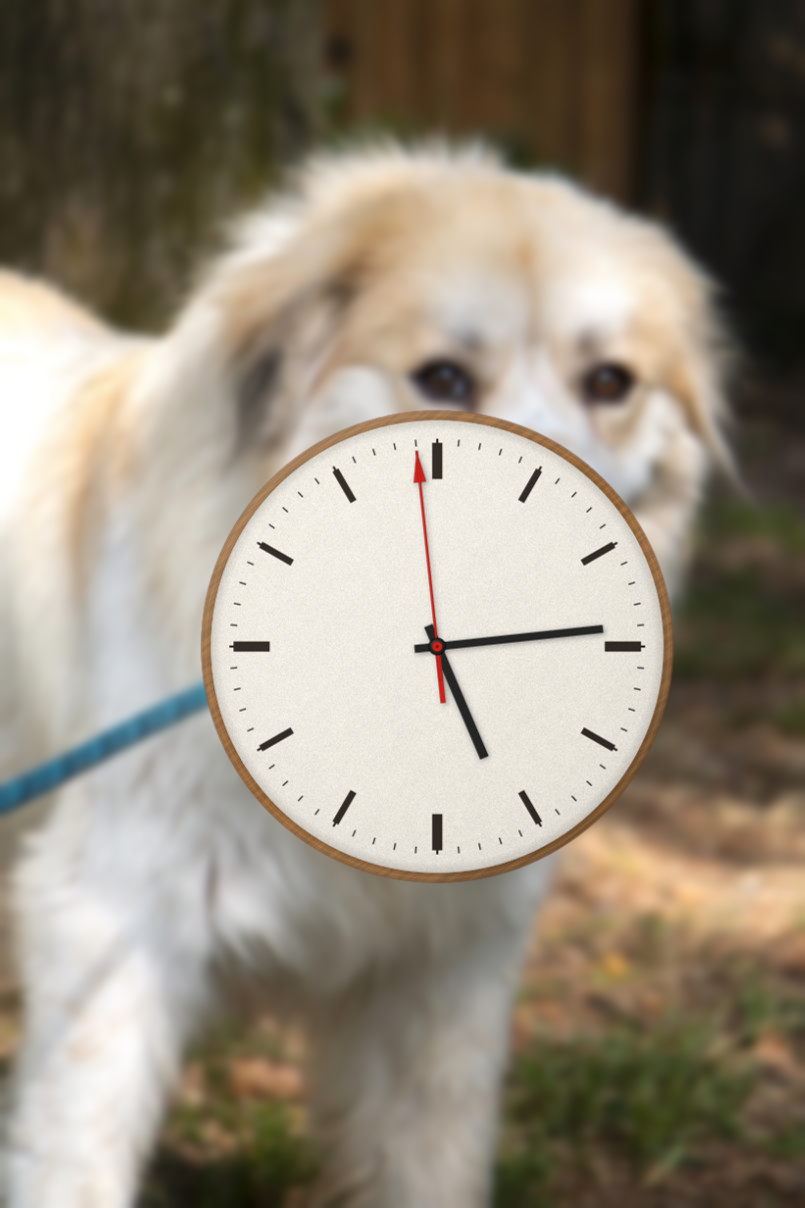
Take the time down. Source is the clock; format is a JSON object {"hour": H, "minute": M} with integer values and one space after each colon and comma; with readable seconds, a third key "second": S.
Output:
{"hour": 5, "minute": 13, "second": 59}
